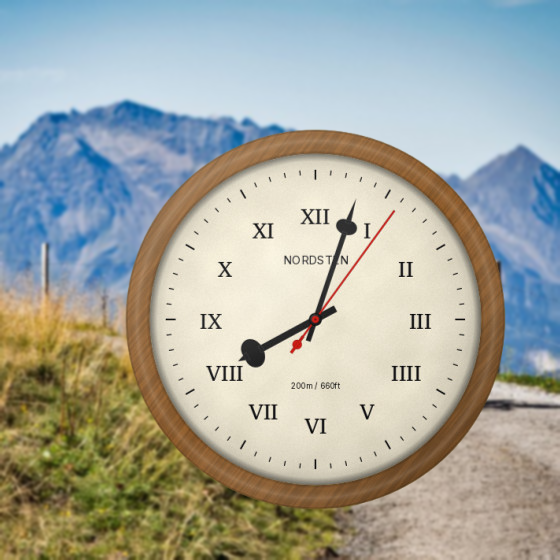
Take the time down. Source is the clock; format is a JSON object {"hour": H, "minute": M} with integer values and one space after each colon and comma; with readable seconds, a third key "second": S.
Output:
{"hour": 8, "minute": 3, "second": 6}
